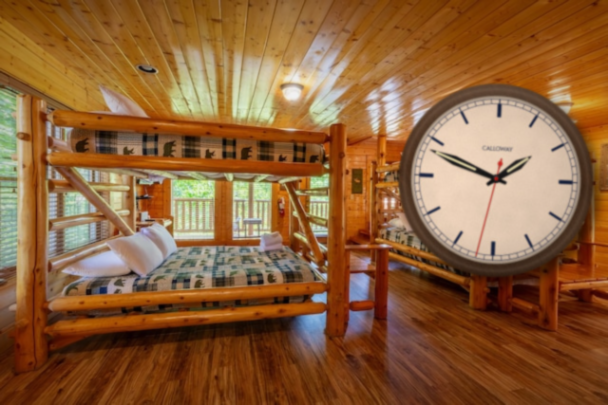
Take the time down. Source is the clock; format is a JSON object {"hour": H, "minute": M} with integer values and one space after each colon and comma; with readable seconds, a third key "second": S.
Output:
{"hour": 1, "minute": 48, "second": 32}
